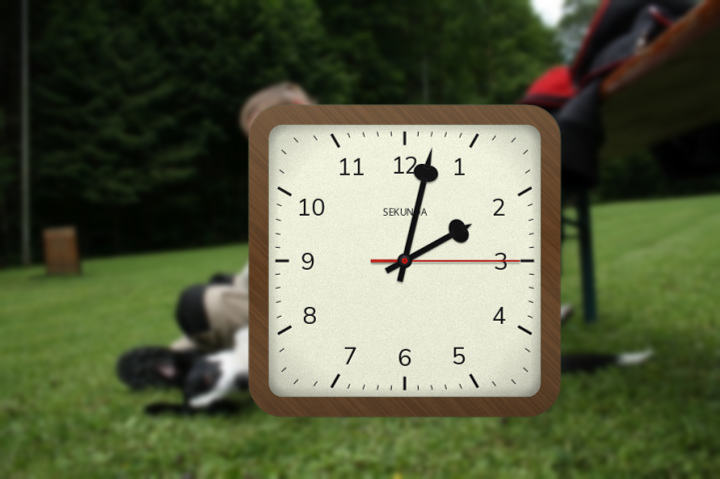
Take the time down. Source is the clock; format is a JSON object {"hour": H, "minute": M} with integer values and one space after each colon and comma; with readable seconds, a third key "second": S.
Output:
{"hour": 2, "minute": 2, "second": 15}
